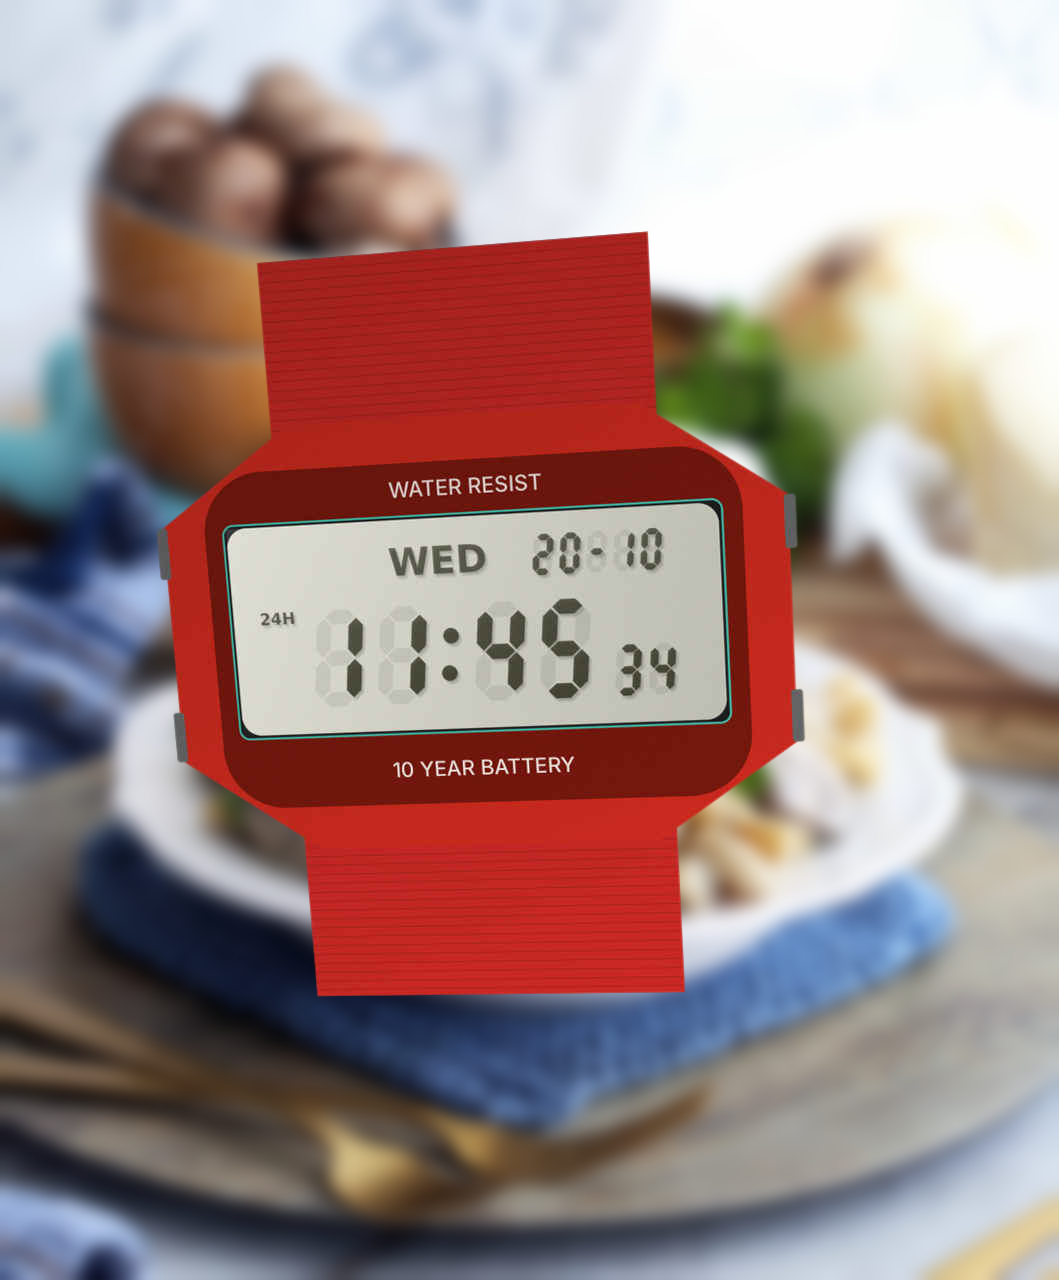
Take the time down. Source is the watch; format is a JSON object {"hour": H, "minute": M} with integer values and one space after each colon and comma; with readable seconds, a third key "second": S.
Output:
{"hour": 11, "minute": 45, "second": 34}
